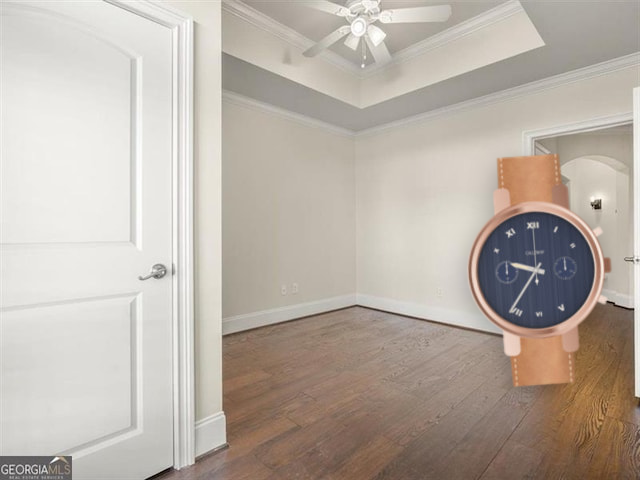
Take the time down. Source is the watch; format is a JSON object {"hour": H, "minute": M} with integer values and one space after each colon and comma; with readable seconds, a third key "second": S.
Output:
{"hour": 9, "minute": 36}
